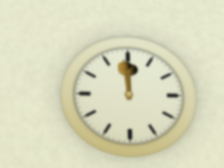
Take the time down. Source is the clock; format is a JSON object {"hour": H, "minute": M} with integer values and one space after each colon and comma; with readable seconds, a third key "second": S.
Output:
{"hour": 11, "minute": 59}
